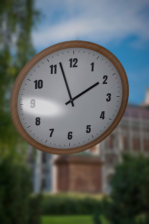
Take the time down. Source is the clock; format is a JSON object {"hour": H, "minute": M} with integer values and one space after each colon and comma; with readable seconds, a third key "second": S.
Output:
{"hour": 1, "minute": 57}
